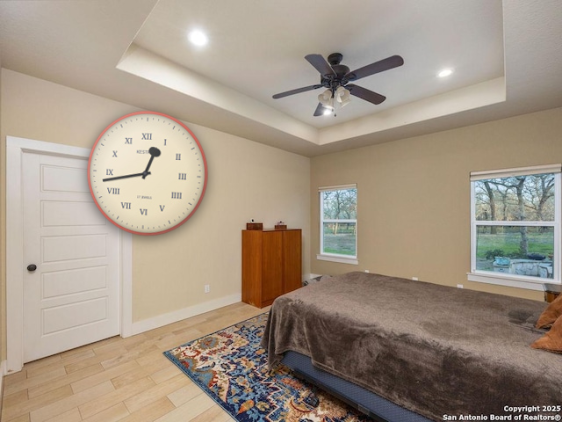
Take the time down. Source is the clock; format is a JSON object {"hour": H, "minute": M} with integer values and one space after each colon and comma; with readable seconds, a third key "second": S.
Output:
{"hour": 12, "minute": 43}
